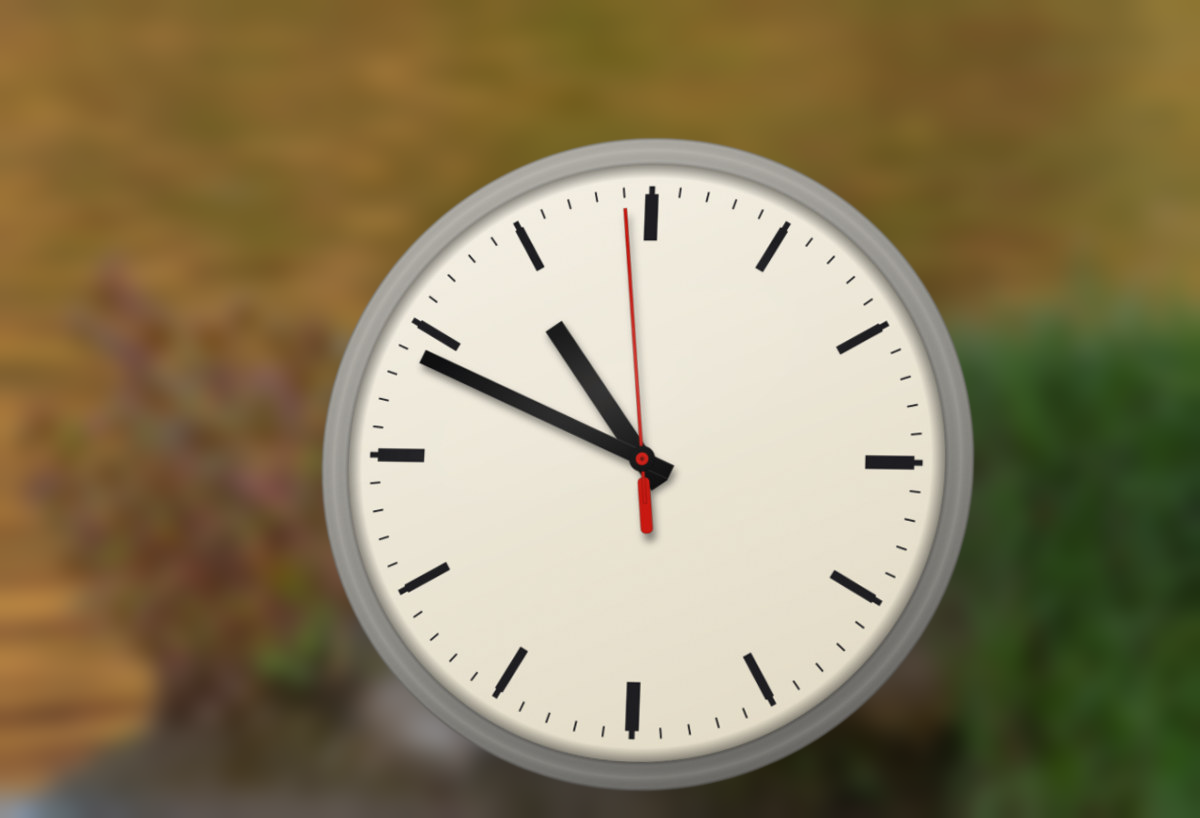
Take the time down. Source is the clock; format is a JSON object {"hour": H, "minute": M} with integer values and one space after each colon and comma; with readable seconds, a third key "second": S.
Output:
{"hour": 10, "minute": 48, "second": 59}
